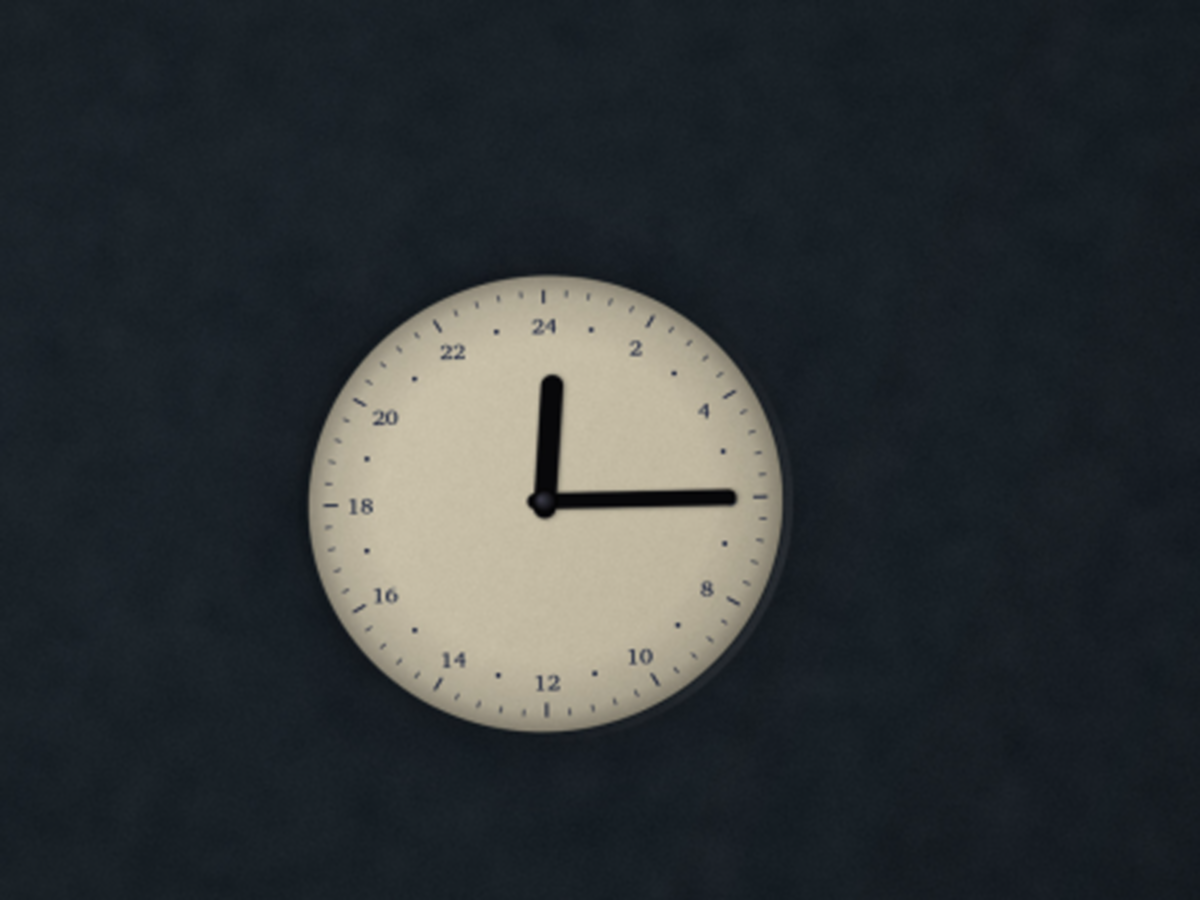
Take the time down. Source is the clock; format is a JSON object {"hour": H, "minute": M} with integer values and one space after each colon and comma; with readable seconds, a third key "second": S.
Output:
{"hour": 0, "minute": 15}
